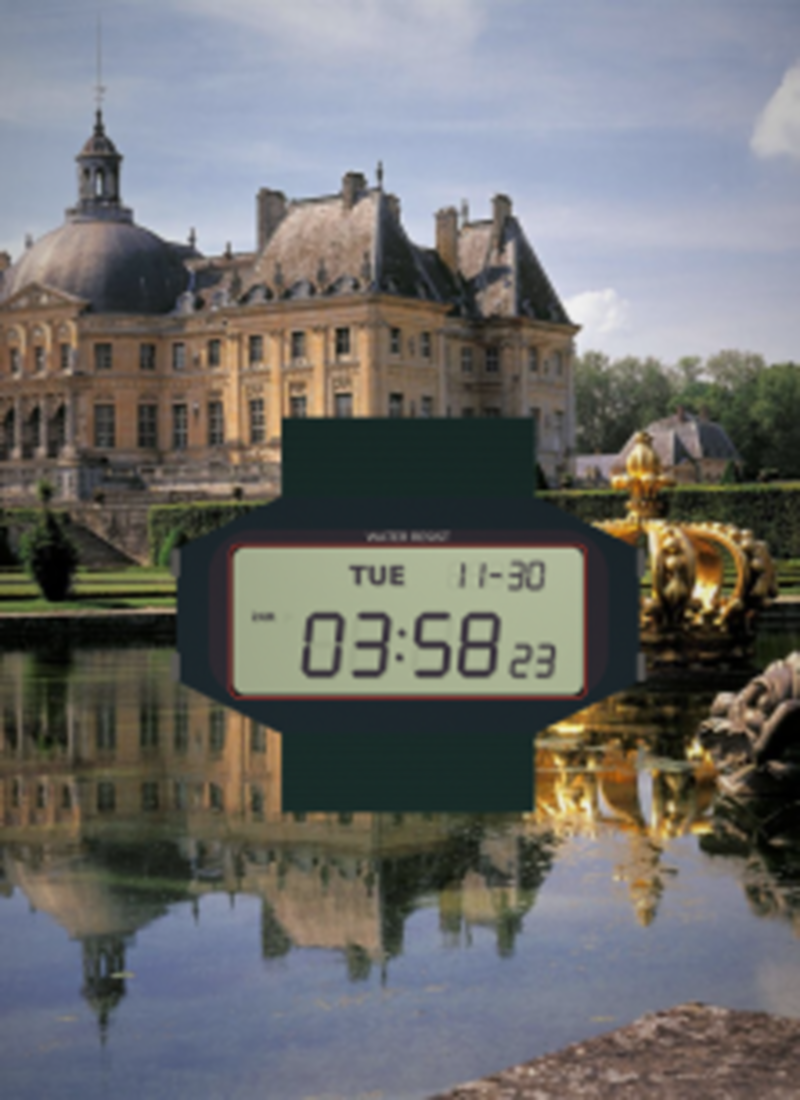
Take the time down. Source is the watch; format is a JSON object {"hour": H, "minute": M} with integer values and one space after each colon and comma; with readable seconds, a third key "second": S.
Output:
{"hour": 3, "minute": 58, "second": 23}
